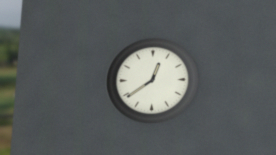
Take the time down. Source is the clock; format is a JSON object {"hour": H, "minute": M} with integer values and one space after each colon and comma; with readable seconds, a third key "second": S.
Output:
{"hour": 12, "minute": 39}
